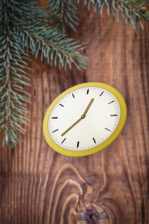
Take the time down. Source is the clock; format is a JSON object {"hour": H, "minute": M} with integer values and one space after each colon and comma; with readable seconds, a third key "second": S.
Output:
{"hour": 12, "minute": 37}
